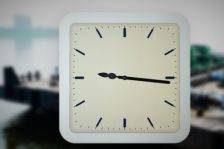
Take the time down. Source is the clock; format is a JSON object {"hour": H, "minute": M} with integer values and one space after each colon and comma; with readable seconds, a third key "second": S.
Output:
{"hour": 9, "minute": 16}
